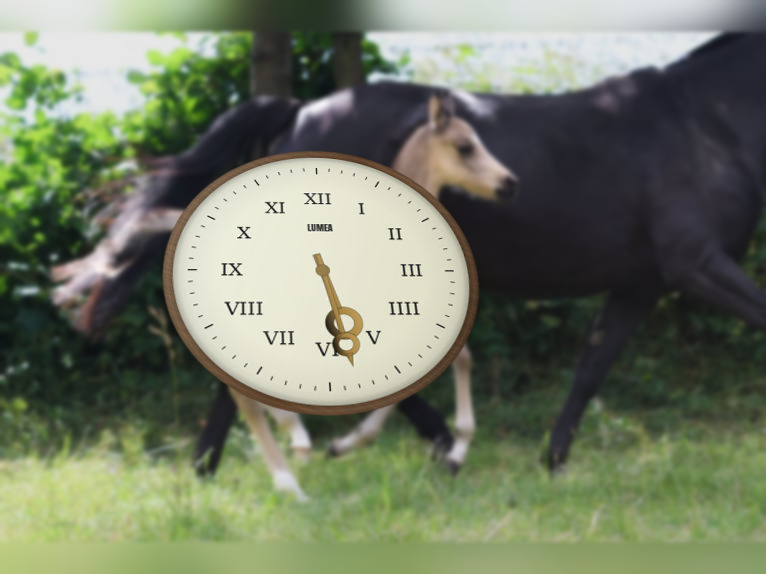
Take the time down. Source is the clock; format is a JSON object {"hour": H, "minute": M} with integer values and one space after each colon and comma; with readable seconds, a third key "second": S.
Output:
{"hour": 5, "minute": 28}
